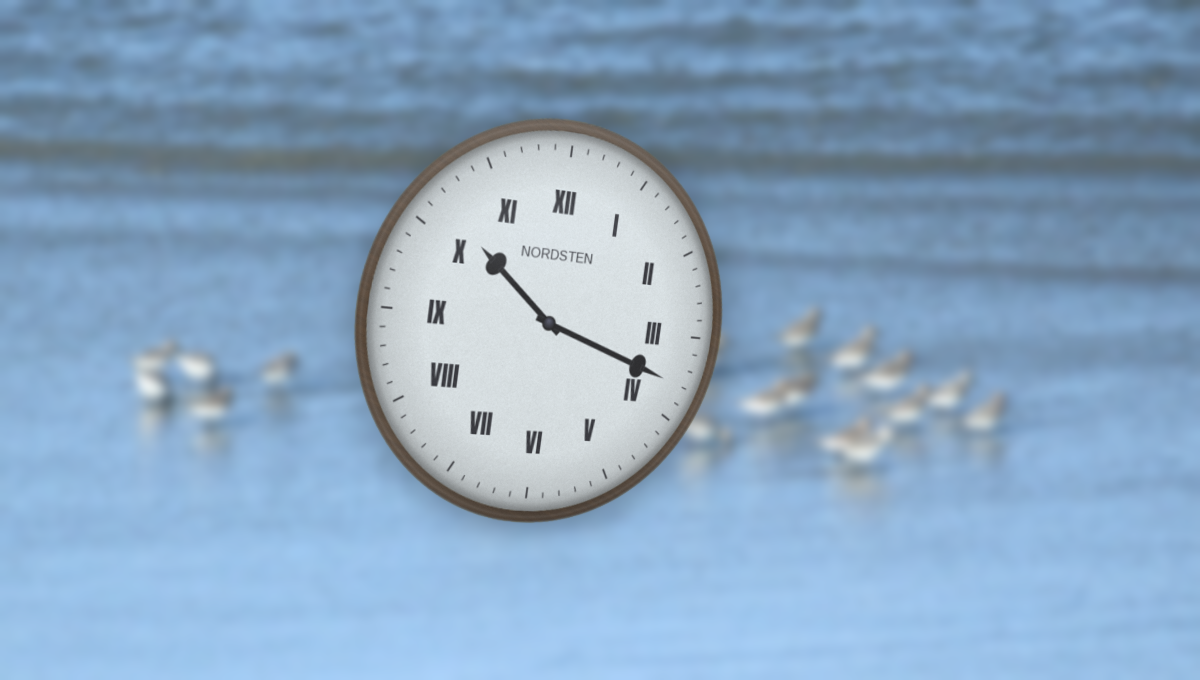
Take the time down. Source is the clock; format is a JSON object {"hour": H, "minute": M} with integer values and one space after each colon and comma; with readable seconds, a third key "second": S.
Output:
{"hour": 10, "minute": 18}
